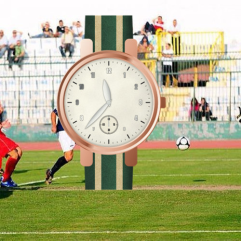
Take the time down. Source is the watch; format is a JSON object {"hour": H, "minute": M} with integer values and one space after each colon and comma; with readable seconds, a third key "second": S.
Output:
{"hour": 11, "minute": 37}
